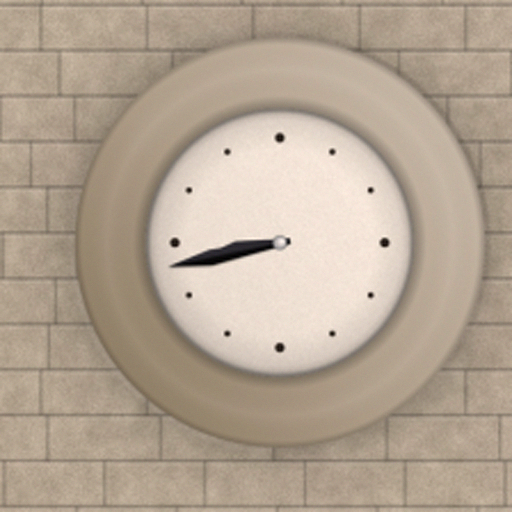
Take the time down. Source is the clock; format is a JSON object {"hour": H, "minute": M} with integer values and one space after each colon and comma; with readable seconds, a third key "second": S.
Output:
{"hour": 8, "minute": 43}
